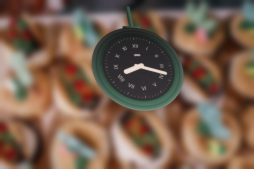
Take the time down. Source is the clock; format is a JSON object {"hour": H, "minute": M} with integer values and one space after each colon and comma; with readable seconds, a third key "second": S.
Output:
{"hour": 8, "minute": 18}
